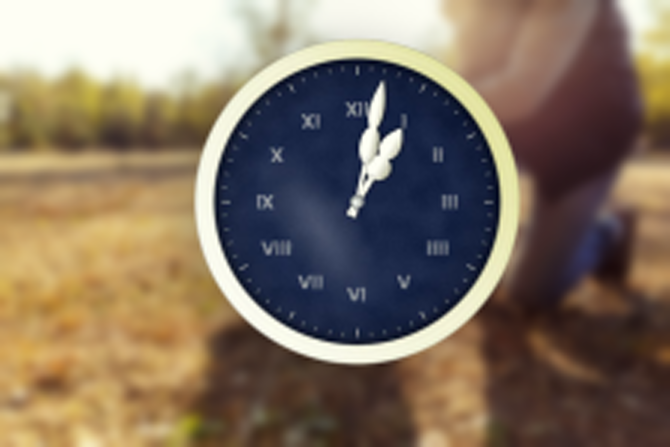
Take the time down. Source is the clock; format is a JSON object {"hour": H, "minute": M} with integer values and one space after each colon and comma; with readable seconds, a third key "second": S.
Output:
{"hour": 1, "minute": 2}
